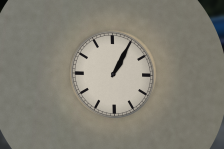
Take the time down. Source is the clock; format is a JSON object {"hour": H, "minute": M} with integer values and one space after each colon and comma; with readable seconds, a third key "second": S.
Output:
{"hour": 1, "minute": 5}
